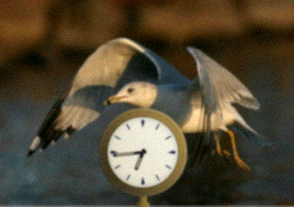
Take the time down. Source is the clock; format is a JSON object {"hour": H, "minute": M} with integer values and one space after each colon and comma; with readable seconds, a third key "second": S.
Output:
{"hour": 6, "minute": 44}
